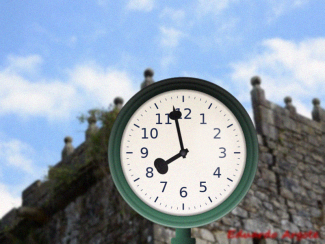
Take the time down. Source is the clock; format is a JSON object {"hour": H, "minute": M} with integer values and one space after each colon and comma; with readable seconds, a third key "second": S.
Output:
{"hour": 7, "minute": 58}
